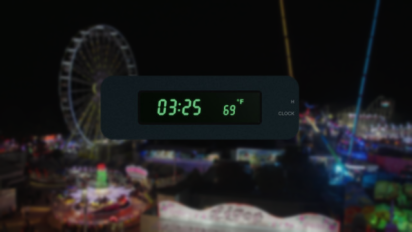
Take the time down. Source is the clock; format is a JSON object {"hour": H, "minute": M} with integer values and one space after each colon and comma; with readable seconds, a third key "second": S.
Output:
{"hour": 3, "minute": 25}
